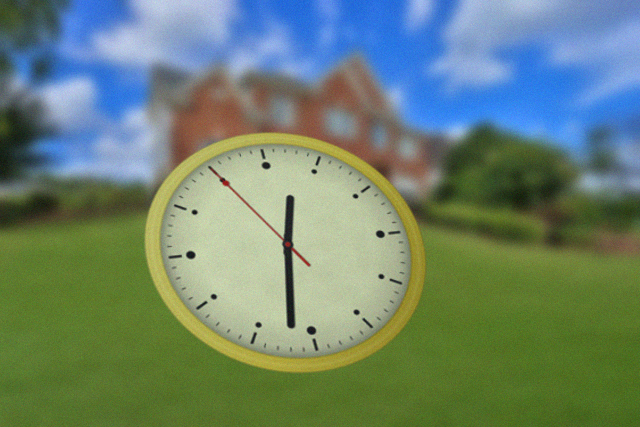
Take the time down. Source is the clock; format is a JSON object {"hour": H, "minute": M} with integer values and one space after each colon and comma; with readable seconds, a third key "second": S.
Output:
{"hour": 12, "minute": 31, "second": 55}
